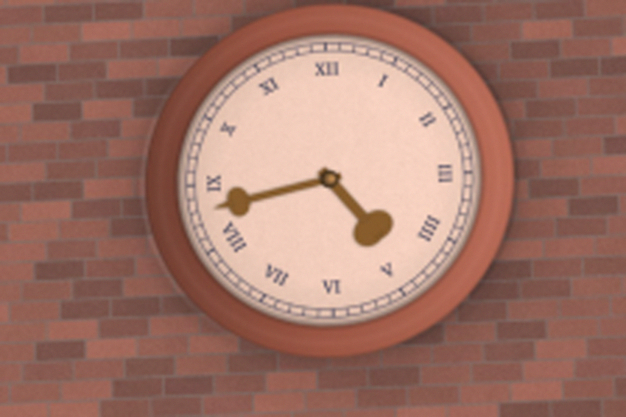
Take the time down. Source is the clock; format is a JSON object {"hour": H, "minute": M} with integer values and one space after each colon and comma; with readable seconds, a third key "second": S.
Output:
{"hour": 4, "minute": 43}
